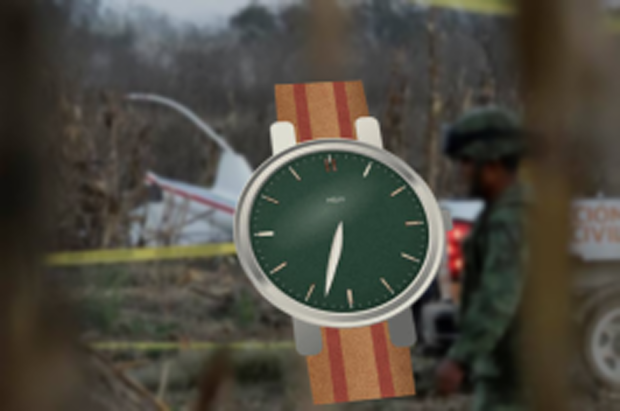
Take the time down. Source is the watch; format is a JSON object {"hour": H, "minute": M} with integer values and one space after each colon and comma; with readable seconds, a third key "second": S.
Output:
{"hour": 6, "minute": 33}
